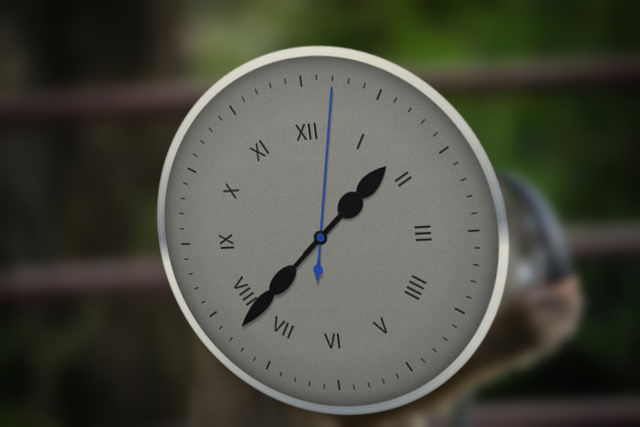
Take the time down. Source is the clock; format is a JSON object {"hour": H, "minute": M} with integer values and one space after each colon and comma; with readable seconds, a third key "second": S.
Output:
{"hour": 1, "minute": 38, "second": 2}
